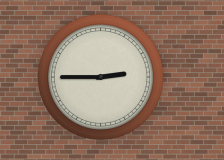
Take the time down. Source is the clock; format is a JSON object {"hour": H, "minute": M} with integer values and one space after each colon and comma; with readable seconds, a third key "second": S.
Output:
{"hour": 2, "minute": 45}
